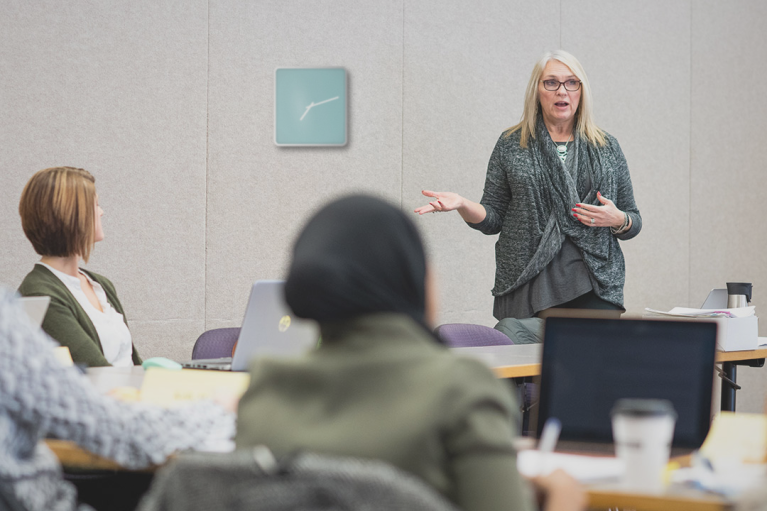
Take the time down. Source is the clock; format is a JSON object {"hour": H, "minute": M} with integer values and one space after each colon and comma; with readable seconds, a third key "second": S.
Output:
{"hour": 7, "minute": 12}
